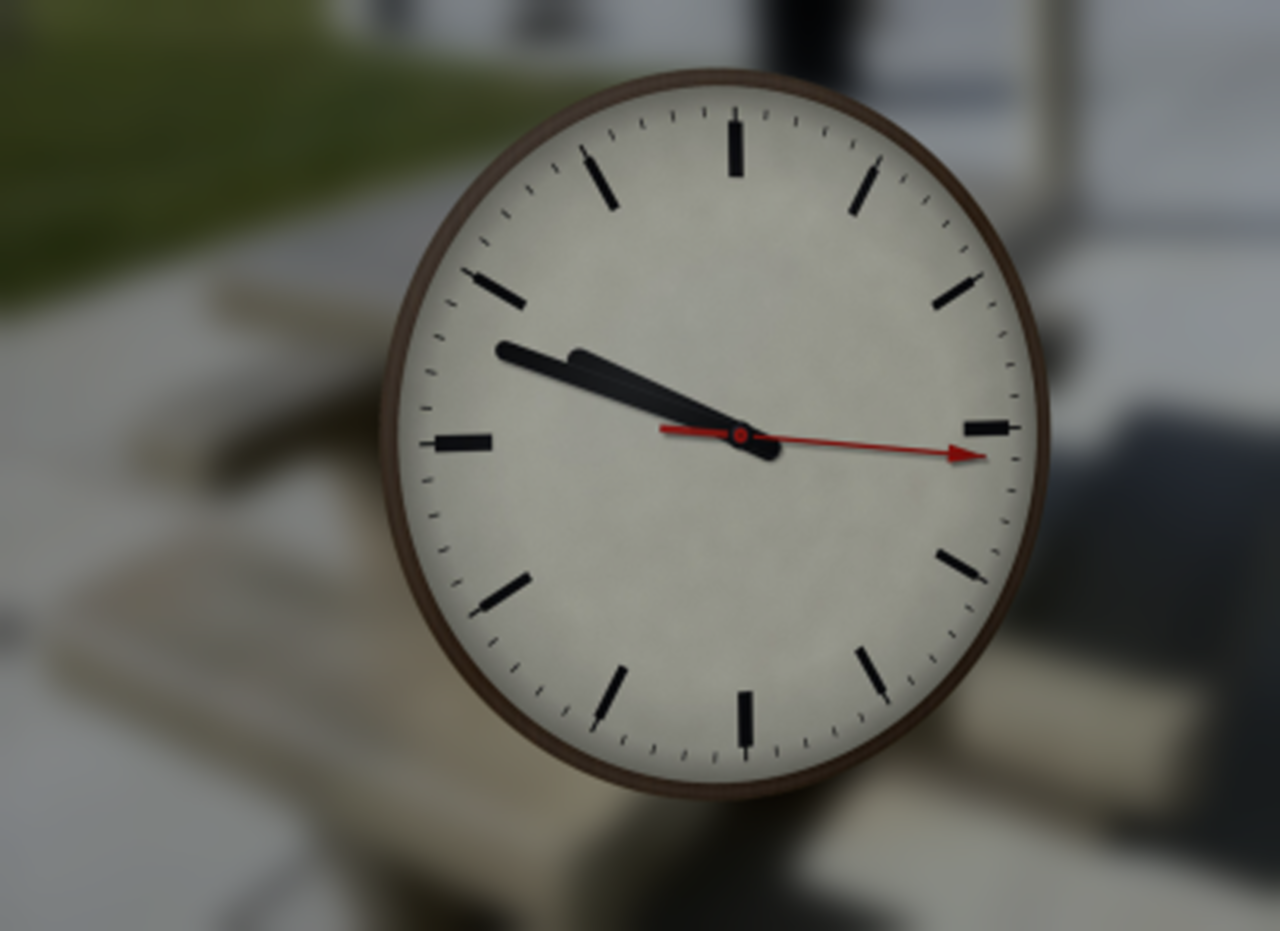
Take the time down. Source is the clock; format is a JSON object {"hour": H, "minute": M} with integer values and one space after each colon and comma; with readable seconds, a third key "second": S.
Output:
{"hour": 9, "minute": 48, "second": 16}
